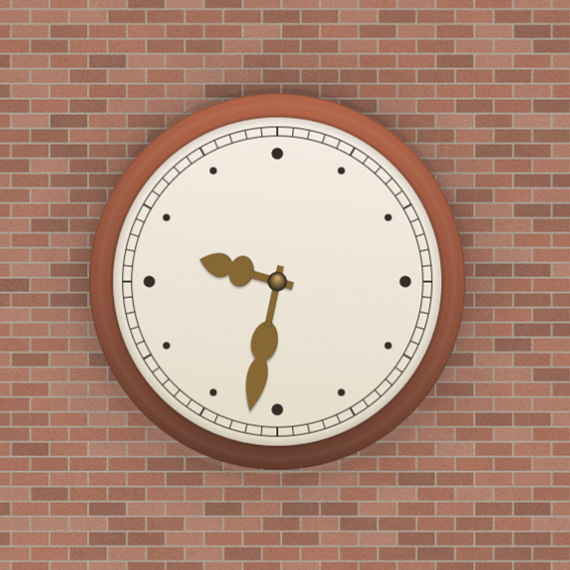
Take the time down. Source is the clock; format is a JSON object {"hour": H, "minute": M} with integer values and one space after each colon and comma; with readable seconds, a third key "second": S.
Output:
{"hour": 9, "minute": 32}
